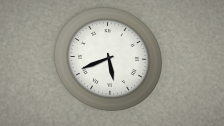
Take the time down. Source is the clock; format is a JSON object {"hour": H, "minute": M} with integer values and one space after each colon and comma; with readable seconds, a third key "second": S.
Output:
{"hour": 5, "minute": 41}
